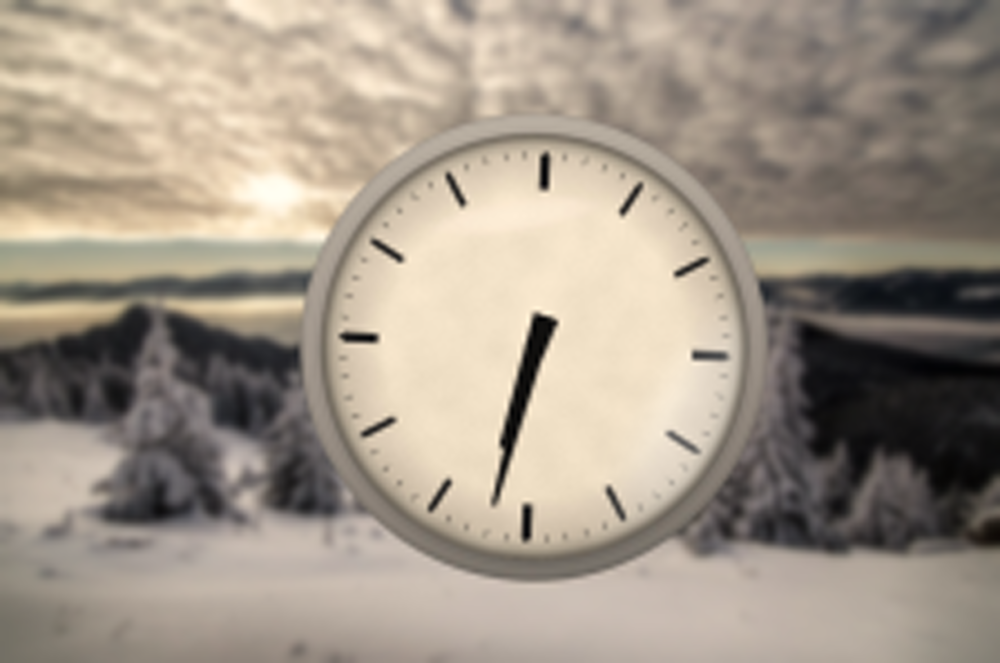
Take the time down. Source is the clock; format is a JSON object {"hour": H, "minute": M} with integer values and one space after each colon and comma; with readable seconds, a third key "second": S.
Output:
{"hour": 6, "minute": 32}
